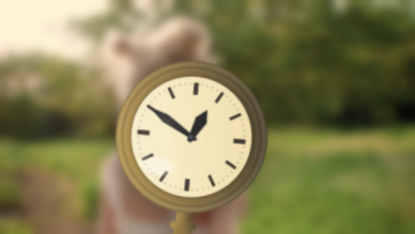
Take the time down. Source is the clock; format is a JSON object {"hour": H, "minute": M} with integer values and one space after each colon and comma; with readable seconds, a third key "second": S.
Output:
{"hour": 12, "minute": 50}
